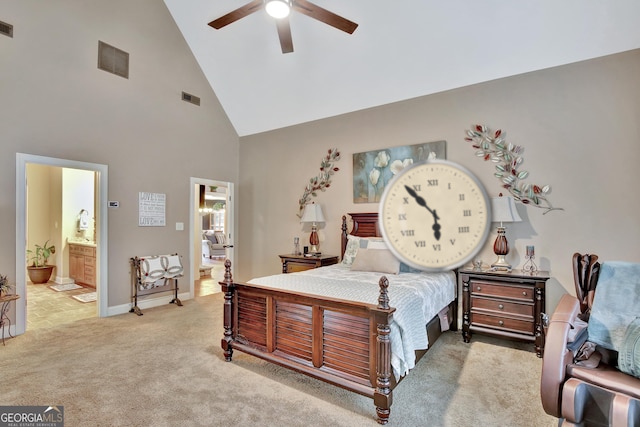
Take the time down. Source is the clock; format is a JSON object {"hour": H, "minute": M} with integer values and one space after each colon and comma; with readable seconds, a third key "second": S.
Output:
{"hour": 5, "minute": 53}
